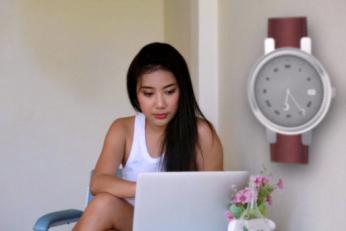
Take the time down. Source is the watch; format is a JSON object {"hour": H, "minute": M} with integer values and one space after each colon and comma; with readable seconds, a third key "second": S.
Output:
{"hour": 6, "minute": 24}
